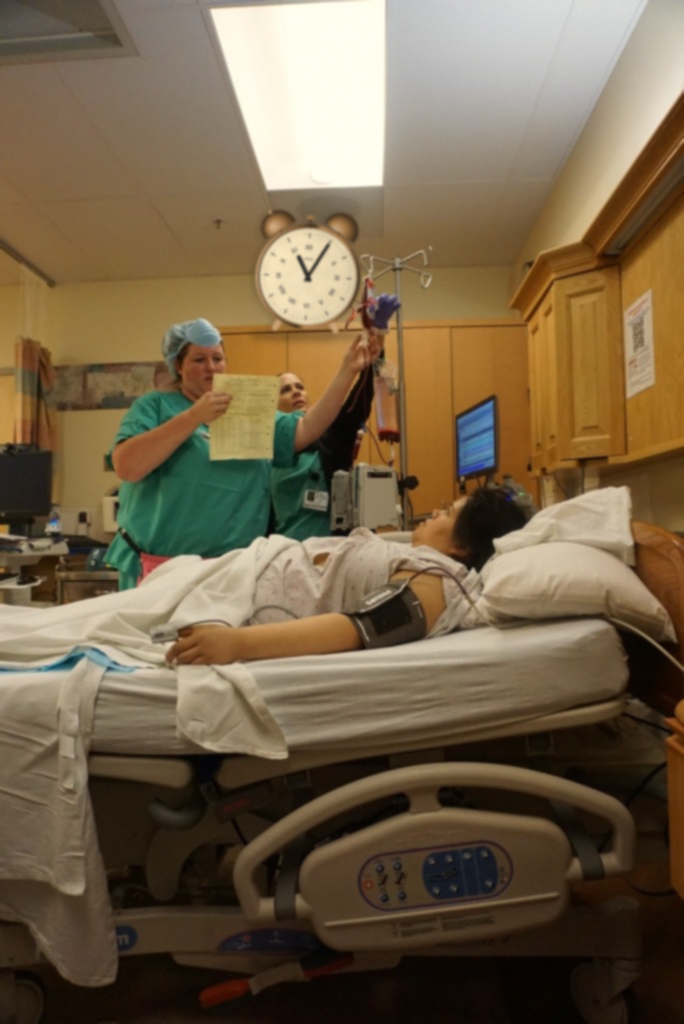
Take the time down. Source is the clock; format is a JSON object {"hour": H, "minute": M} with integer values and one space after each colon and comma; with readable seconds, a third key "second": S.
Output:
{"hour": 11, "minute": 5}
